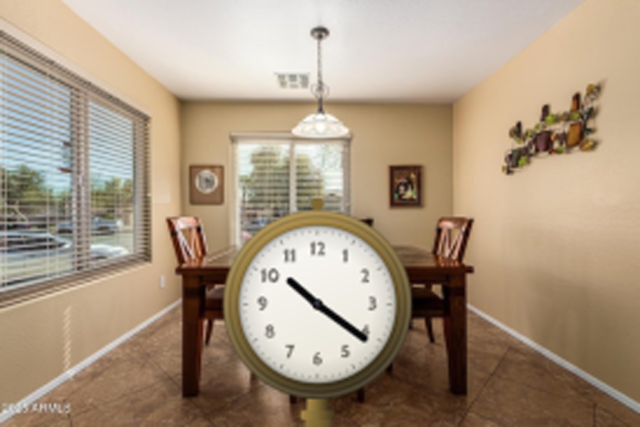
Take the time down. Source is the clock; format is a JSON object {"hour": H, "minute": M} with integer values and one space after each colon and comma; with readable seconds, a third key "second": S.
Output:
{"hour": 10, "minute": 21}
